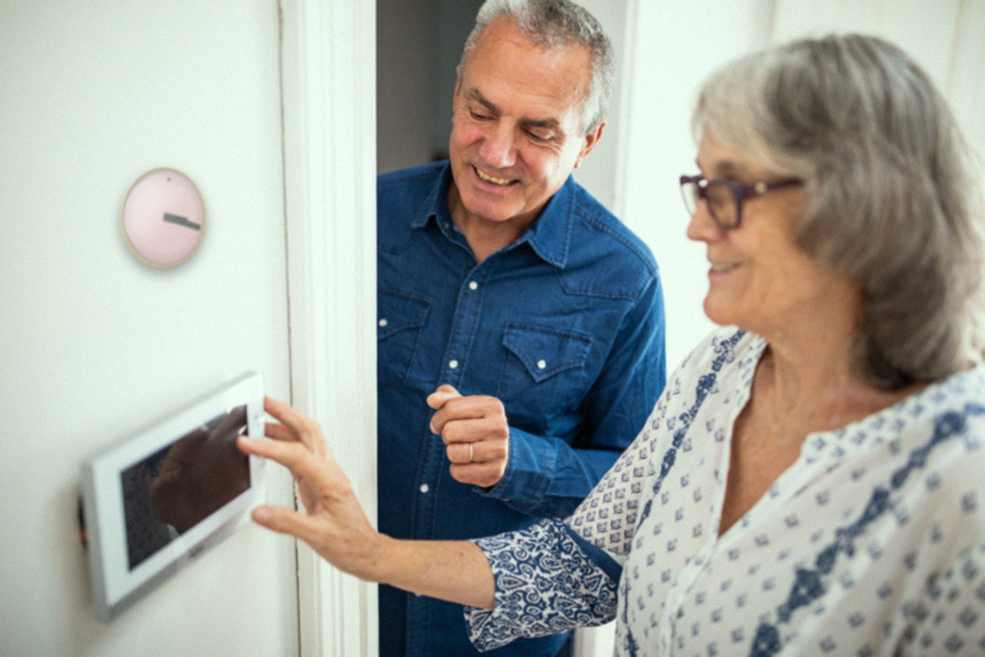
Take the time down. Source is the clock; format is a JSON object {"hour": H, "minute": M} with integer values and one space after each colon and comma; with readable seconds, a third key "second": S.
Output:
{"hour": 3, "minute": 17}
